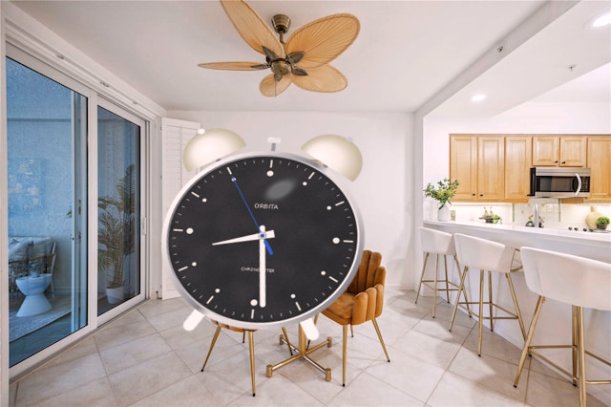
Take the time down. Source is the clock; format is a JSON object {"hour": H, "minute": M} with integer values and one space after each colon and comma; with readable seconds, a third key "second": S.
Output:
{"hour": 8, "minute": 28, "second": 55}
